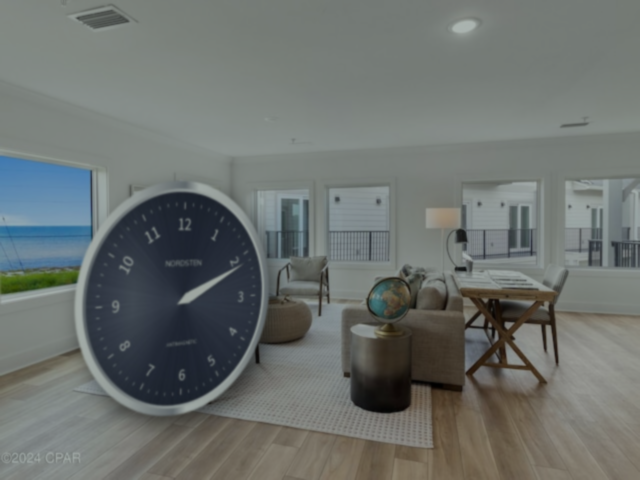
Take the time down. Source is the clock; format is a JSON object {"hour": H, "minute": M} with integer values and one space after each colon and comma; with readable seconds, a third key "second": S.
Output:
{"hour": 2, "minute": 11}
